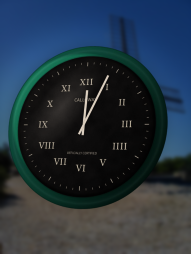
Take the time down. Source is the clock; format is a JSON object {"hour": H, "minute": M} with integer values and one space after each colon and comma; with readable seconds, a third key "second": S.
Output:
{"hour": 12, "minute": 4}
